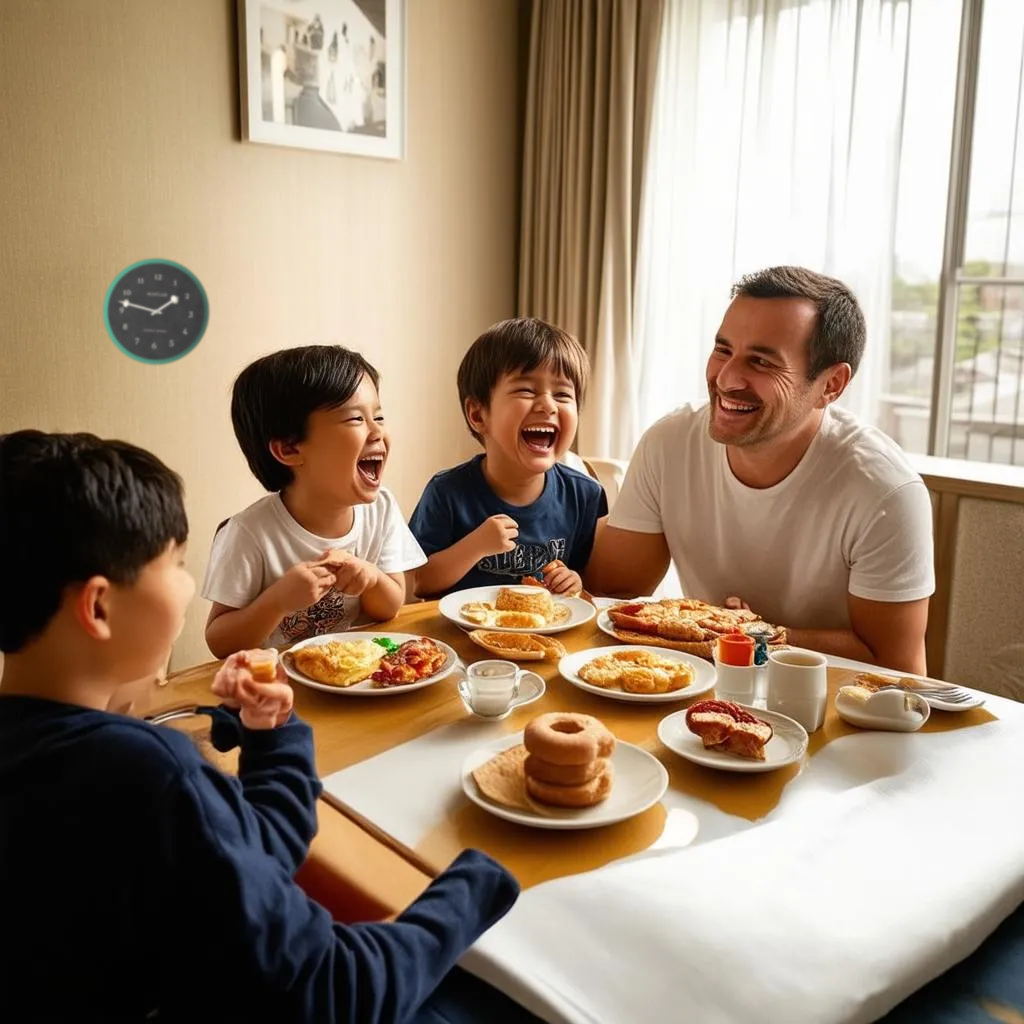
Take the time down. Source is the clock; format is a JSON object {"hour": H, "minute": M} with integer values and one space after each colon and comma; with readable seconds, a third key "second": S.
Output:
{"hour": 1, "minute": 47}
